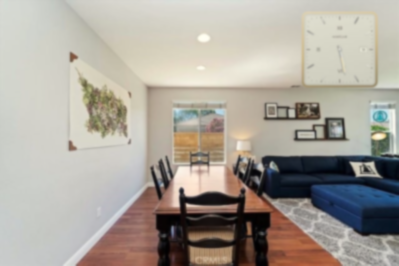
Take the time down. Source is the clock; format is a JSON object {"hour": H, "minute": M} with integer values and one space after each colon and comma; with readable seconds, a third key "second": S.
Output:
{"hour": 5, "minute": 28}
